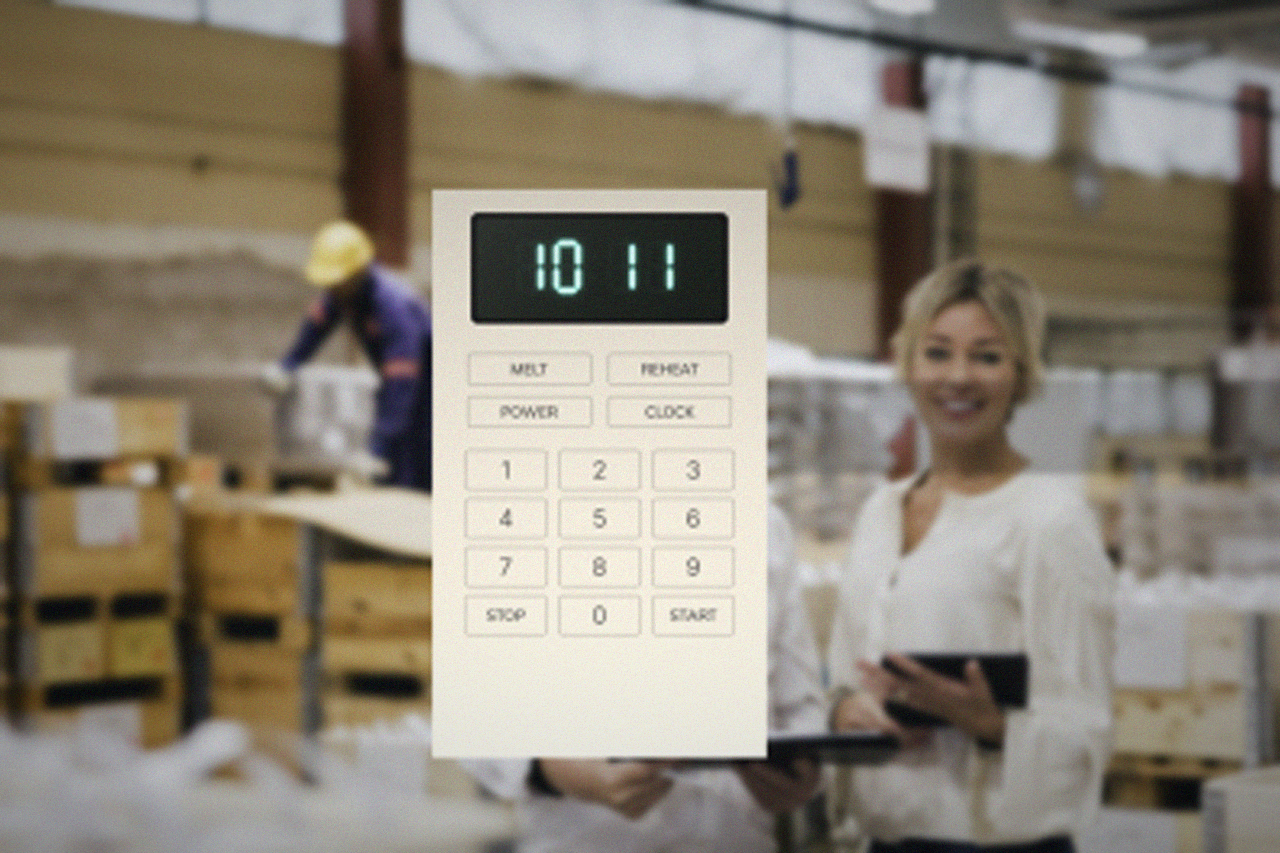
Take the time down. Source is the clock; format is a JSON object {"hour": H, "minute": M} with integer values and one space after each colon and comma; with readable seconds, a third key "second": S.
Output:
{"hour": 10, "minute": 11}
